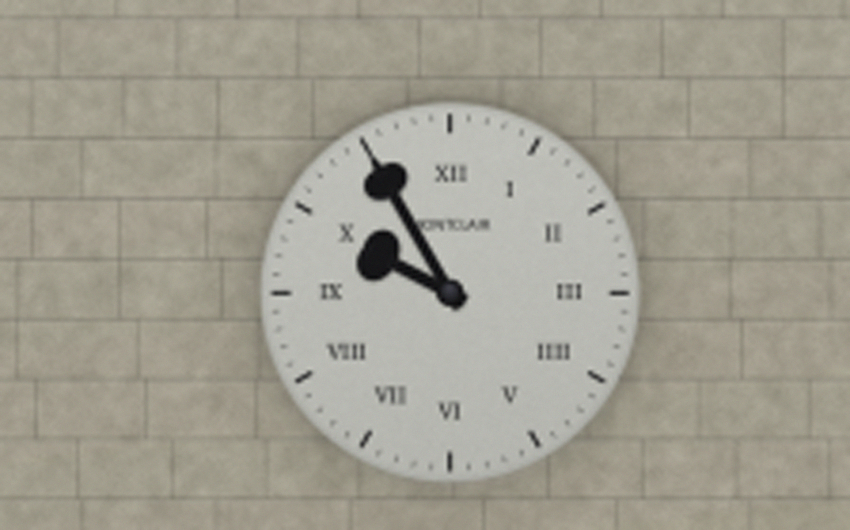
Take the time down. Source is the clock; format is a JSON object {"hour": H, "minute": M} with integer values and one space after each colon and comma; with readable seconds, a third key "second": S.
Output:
{"hour": 9, "minute": 55}
